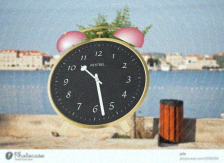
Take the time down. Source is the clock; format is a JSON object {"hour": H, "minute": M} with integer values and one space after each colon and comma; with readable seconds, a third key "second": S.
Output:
{"hour": 10, "minute": 28}
